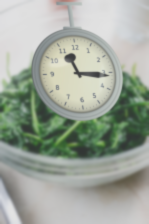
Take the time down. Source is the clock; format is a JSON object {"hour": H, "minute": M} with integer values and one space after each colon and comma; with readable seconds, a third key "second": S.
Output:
{"hour": 11, "minute": 16}
